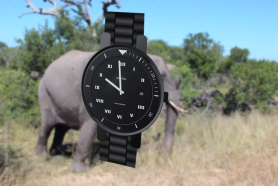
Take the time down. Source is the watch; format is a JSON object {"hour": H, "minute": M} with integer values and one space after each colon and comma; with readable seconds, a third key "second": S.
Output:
{"hour": 9, "minute": 59}
